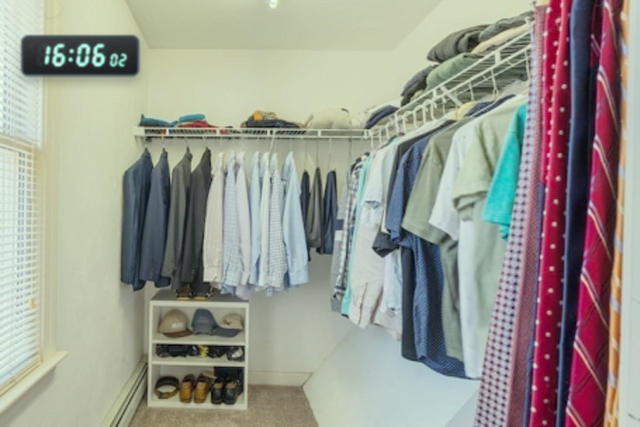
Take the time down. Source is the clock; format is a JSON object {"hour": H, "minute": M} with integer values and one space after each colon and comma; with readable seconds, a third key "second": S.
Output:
{"hour": 16, "minute": 6, "second": 2}
